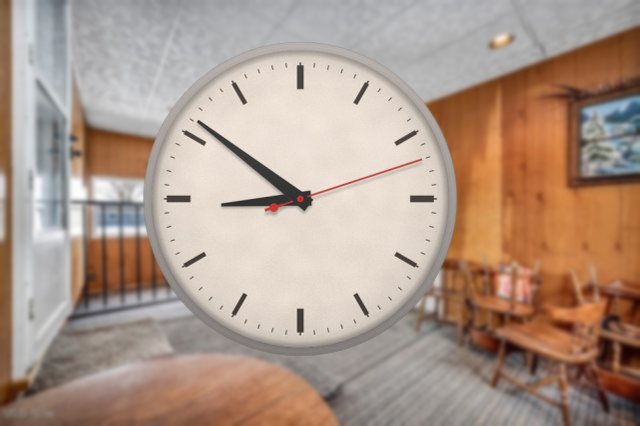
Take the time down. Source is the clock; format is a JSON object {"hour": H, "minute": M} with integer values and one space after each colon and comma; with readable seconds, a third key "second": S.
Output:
{"hour": 8, "minute": 51, "second": 12}
